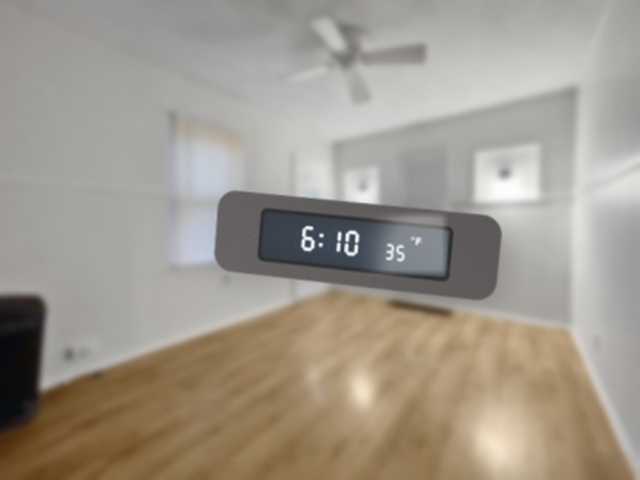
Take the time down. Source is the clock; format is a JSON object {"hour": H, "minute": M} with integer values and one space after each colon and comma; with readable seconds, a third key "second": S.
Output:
{"hour": 6, "minute": 10}
